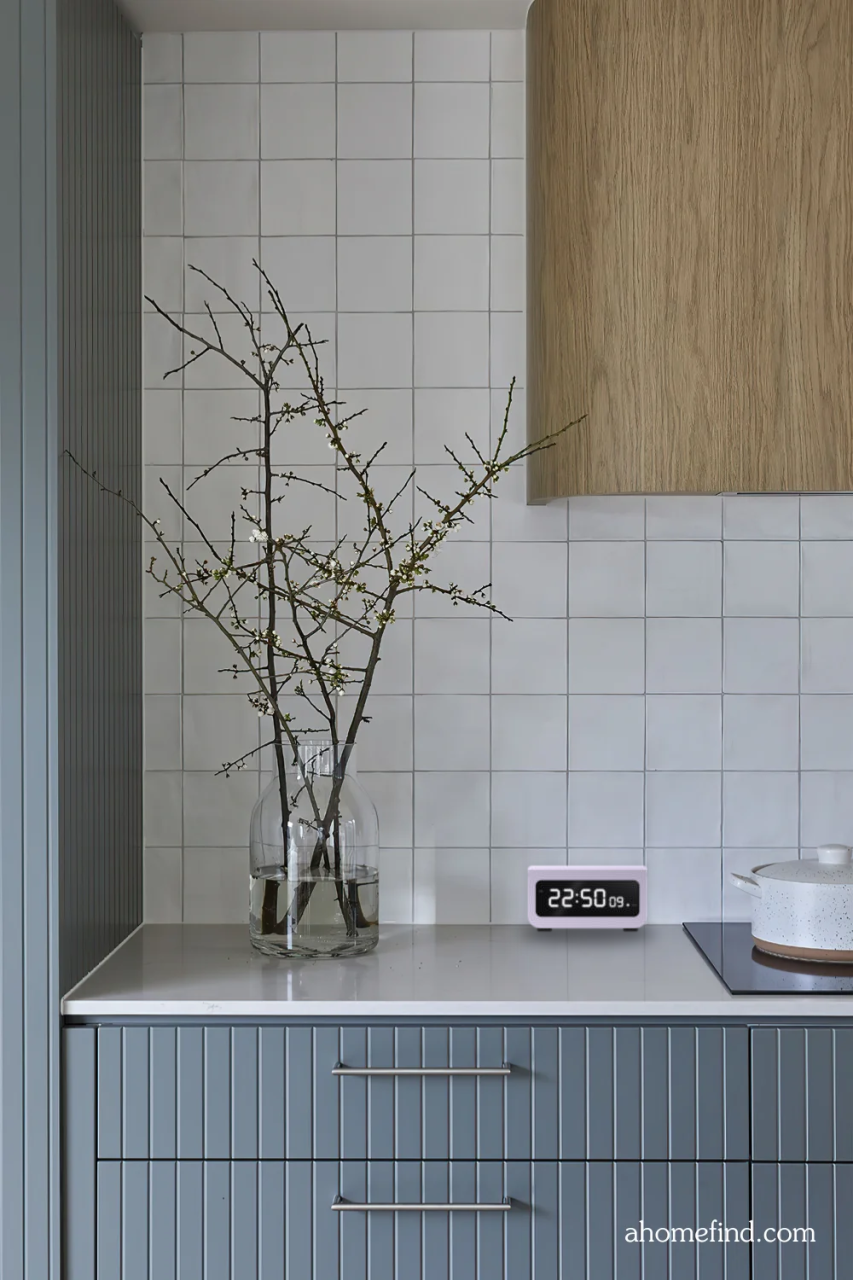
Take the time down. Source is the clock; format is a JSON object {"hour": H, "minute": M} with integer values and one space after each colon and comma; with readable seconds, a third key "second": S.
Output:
{"hour": 22, "minute": 50, "second": 9}
